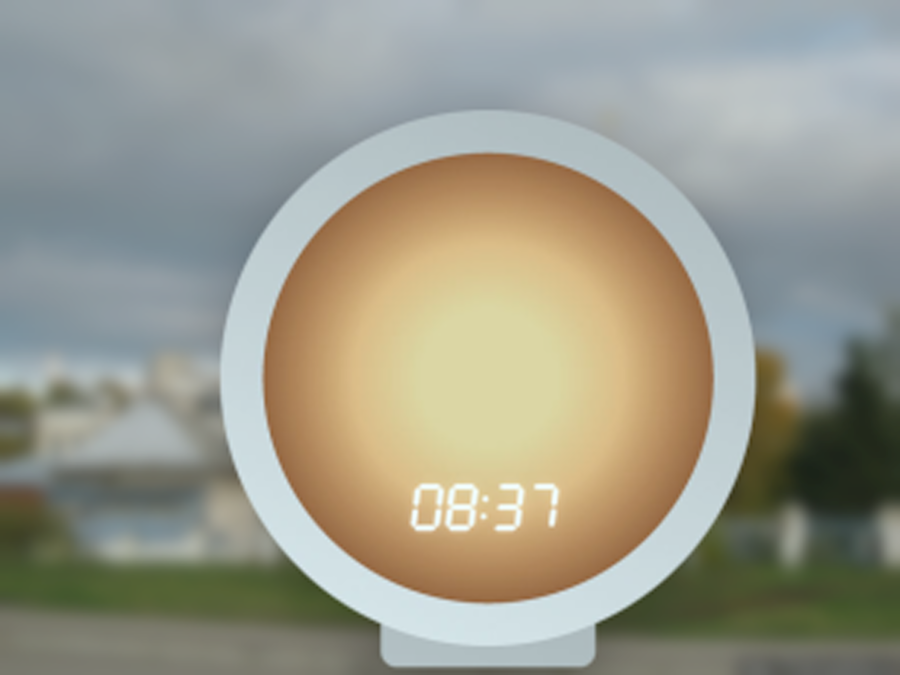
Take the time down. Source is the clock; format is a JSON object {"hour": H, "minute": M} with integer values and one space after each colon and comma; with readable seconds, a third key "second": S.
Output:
{"hour": 8, "minute": 37}
